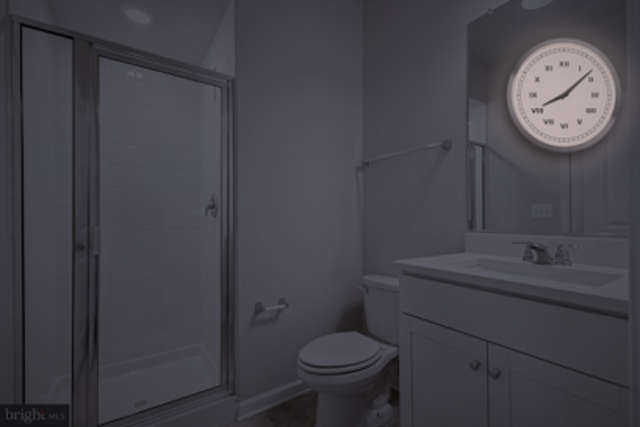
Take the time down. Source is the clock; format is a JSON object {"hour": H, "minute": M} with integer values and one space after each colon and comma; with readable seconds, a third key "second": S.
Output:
{"hour": 8, "minute": 8}
